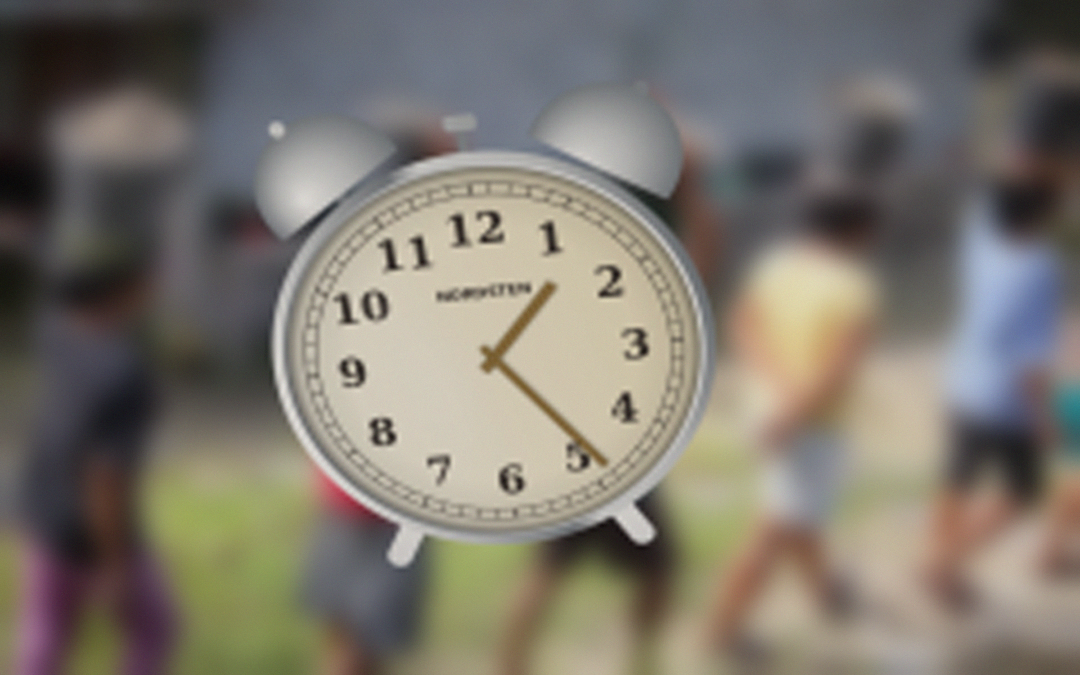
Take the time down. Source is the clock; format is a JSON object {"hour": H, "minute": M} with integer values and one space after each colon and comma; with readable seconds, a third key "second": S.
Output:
{"hour": 1, "minute": 24}
